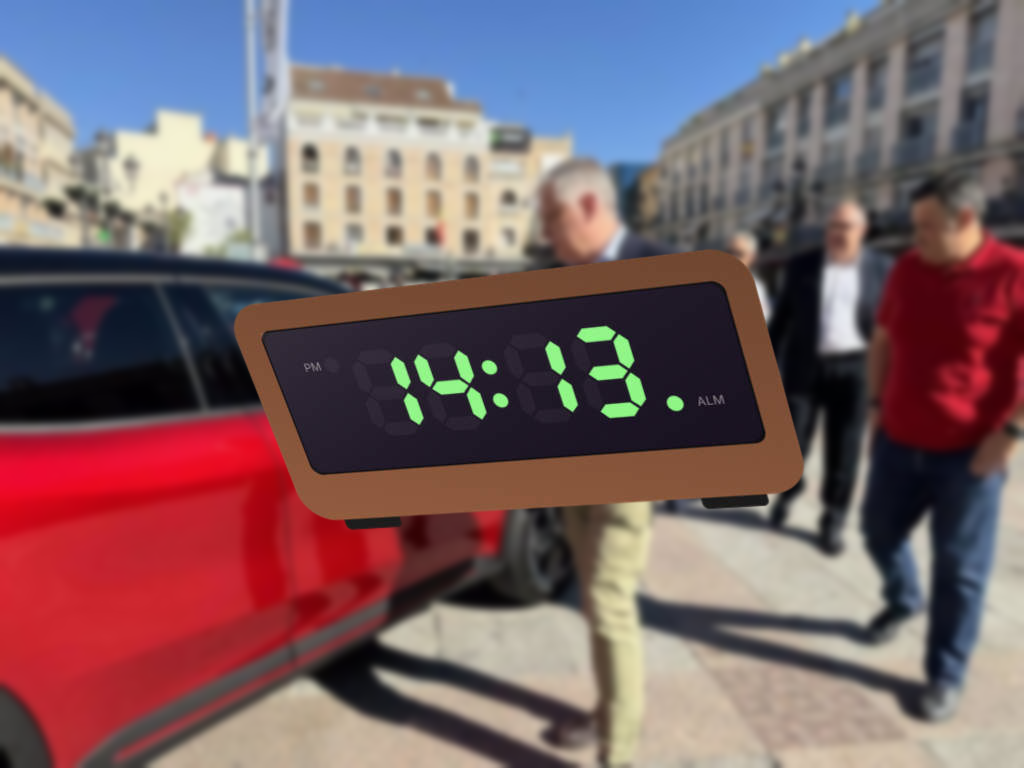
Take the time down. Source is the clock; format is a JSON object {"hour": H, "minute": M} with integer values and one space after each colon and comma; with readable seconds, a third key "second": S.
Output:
{"hour": 14, "minute": 13}
